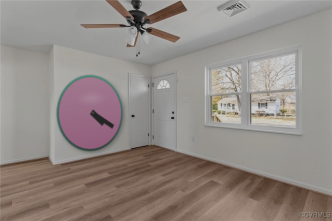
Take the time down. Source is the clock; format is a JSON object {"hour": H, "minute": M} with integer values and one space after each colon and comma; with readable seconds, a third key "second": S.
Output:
{"hour": 4, "minute": 20}
